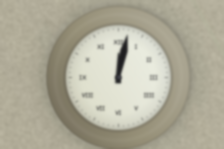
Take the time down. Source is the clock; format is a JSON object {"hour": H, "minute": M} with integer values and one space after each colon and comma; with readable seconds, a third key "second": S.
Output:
{"hour": 12, "minute": 2}
